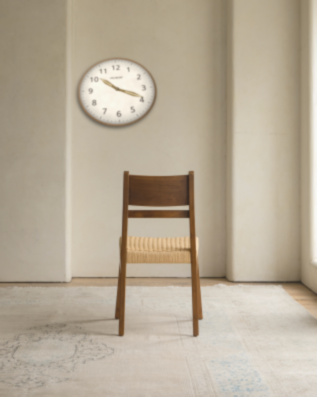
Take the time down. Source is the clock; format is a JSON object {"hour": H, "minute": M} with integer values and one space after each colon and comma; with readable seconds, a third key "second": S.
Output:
{"hour": 10, "minute": 19}
